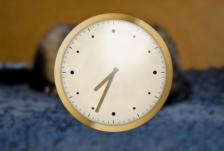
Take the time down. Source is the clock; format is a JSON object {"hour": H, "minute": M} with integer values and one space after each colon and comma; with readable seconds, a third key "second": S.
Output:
{"hour": 7, "minute": 34}
